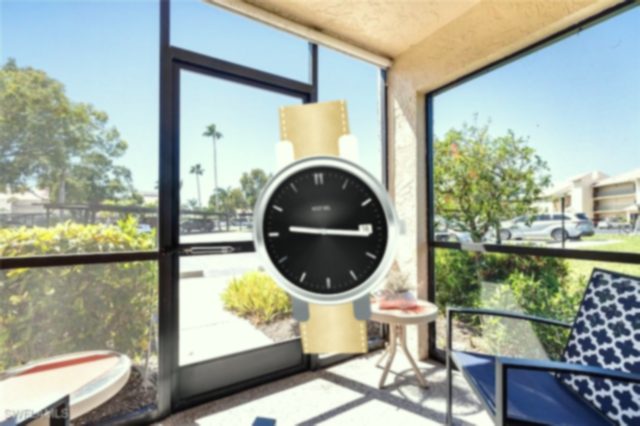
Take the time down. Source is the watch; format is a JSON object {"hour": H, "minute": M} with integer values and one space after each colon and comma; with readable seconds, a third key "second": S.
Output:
{"hour": 9, "minute": 16}
